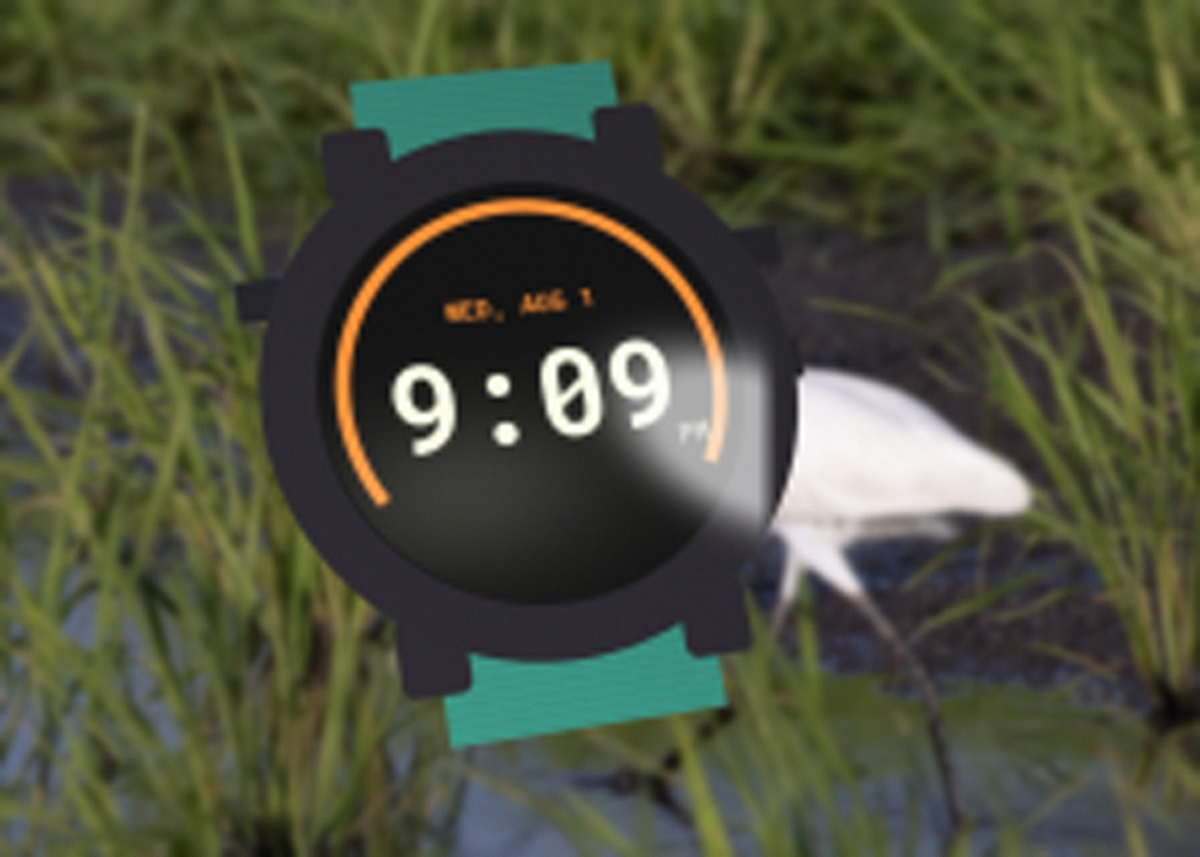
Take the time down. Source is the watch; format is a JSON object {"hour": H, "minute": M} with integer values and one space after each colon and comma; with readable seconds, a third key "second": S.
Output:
{"hour": 9, "minute": 9}
